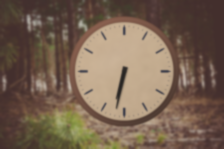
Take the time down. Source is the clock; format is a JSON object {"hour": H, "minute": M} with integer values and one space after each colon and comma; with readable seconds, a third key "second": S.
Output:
{"hour": 6, "minute": 32}
